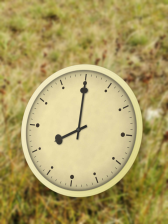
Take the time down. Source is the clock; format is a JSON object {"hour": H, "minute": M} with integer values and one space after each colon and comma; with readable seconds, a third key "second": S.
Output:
{"hour": 8, "minute": 0}
